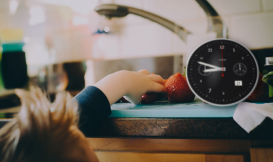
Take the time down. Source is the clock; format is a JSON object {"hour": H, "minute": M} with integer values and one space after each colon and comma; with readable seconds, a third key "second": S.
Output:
{"hour": 8, "minute": 48}
